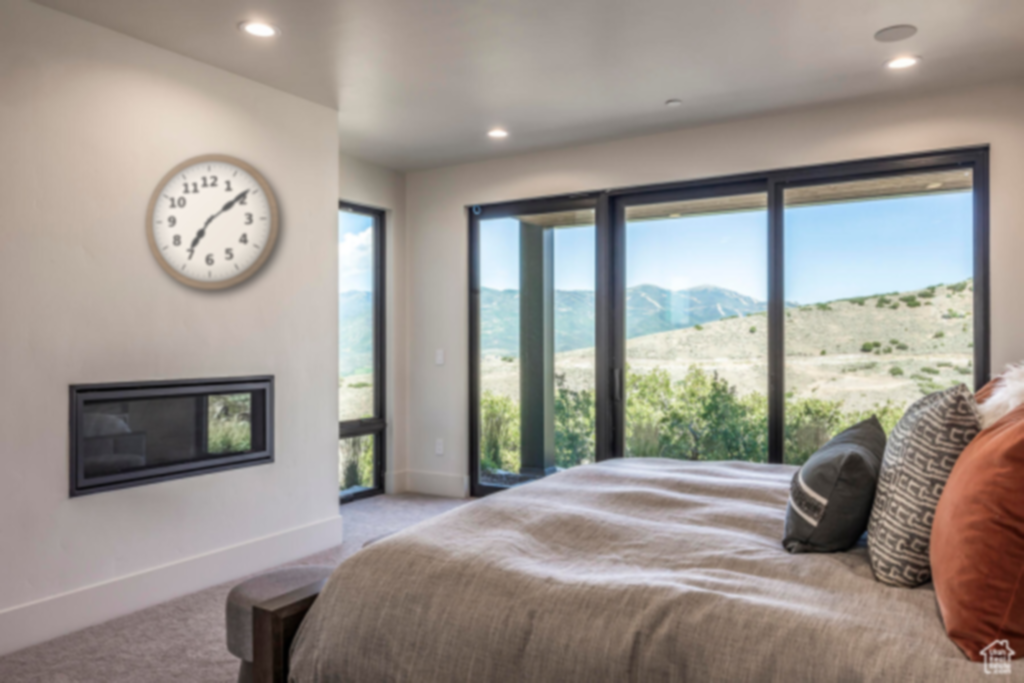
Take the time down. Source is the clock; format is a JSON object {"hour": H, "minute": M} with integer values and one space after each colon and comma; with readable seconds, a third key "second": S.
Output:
{"hour": 7, "minute": 9}
